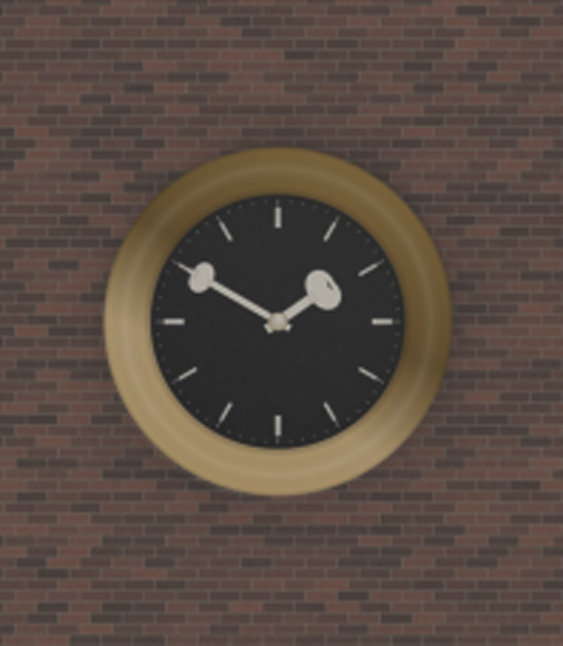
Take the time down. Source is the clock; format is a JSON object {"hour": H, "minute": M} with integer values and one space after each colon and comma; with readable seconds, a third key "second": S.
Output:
{"hour": 1, "minute": 50}
